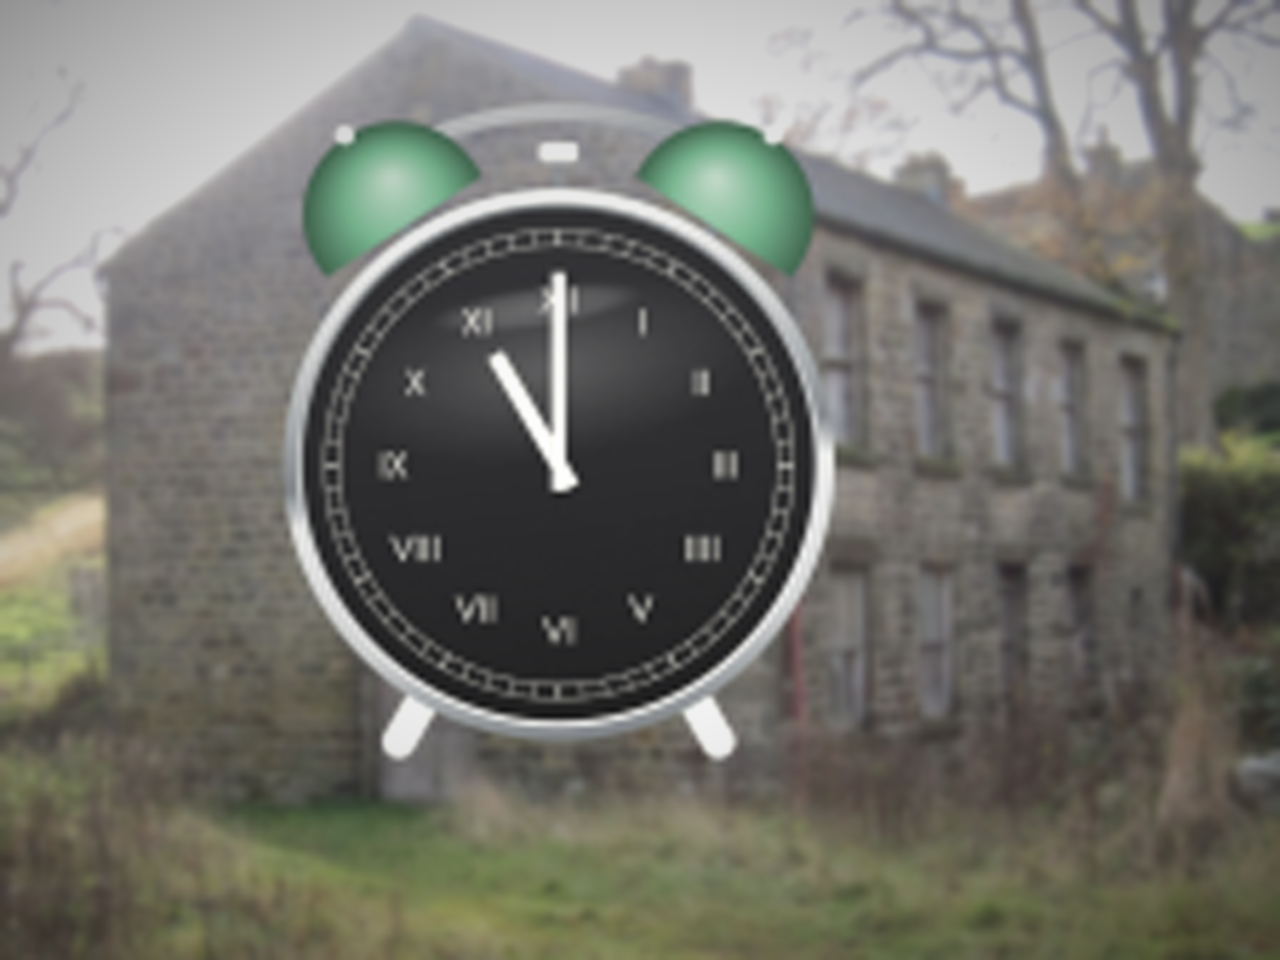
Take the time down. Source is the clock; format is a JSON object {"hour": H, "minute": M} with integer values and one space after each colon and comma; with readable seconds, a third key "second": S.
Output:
{"hour": 11, "minute": 0}
